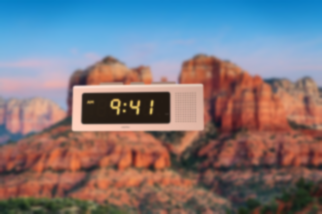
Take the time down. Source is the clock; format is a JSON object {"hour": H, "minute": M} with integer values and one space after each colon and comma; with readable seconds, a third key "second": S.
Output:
{"hour": 9, "minute": 41}
